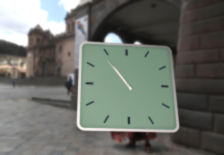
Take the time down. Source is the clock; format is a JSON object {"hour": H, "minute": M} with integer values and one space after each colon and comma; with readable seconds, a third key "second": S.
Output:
{"hour": 10, "minute": 54}
